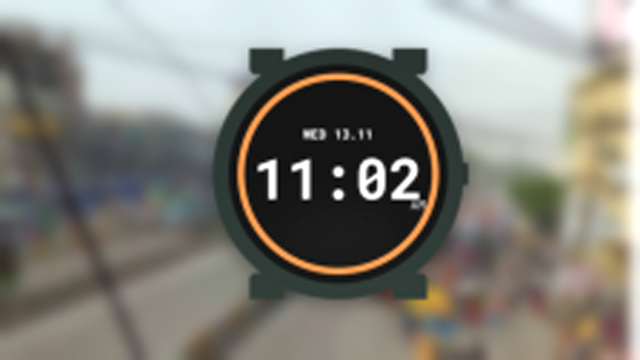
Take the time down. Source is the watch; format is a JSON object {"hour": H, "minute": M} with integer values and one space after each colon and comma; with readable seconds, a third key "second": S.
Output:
{"hour": 11, "minute": 2}
